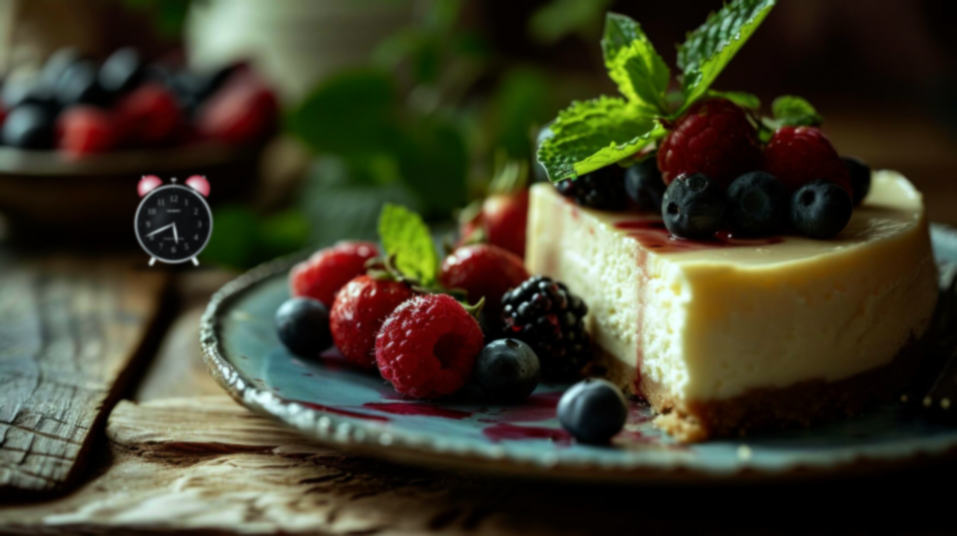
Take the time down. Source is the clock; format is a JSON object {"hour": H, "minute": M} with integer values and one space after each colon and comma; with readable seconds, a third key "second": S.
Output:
{"hour": 5, "minute": 41}
